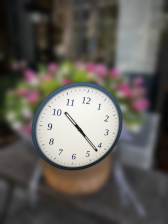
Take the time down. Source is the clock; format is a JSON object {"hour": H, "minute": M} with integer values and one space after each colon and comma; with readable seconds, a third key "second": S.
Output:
{"hour": 10, "minute": 22}
